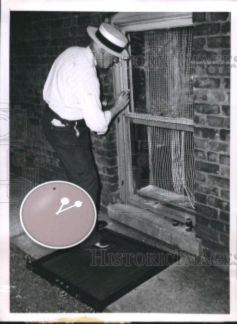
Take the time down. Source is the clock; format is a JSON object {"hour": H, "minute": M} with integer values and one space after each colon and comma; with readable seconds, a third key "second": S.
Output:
{"hour": 1, "minute": 12}
